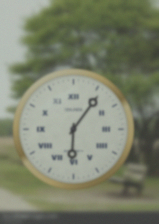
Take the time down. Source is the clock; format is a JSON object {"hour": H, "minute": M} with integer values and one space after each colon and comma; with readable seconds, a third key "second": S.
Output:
{"hour": 6, "minute": 6}
